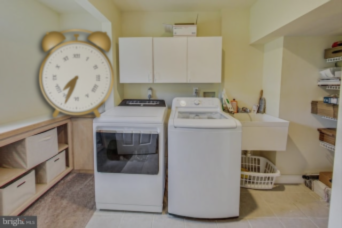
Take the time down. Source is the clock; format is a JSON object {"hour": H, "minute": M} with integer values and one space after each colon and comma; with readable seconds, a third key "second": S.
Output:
{"hour": 7, "minute": 34}
